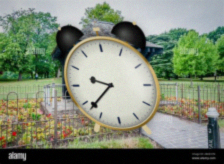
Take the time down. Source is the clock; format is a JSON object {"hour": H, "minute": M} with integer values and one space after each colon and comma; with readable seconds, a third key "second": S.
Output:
{"hour": 9, "minute": 38}
